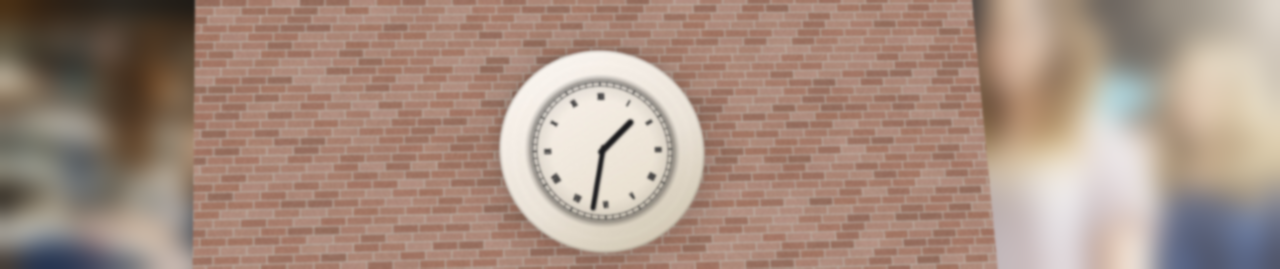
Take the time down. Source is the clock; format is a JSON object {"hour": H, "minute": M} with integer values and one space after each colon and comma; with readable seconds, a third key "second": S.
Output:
{"hour": 1, "minute": 32}
